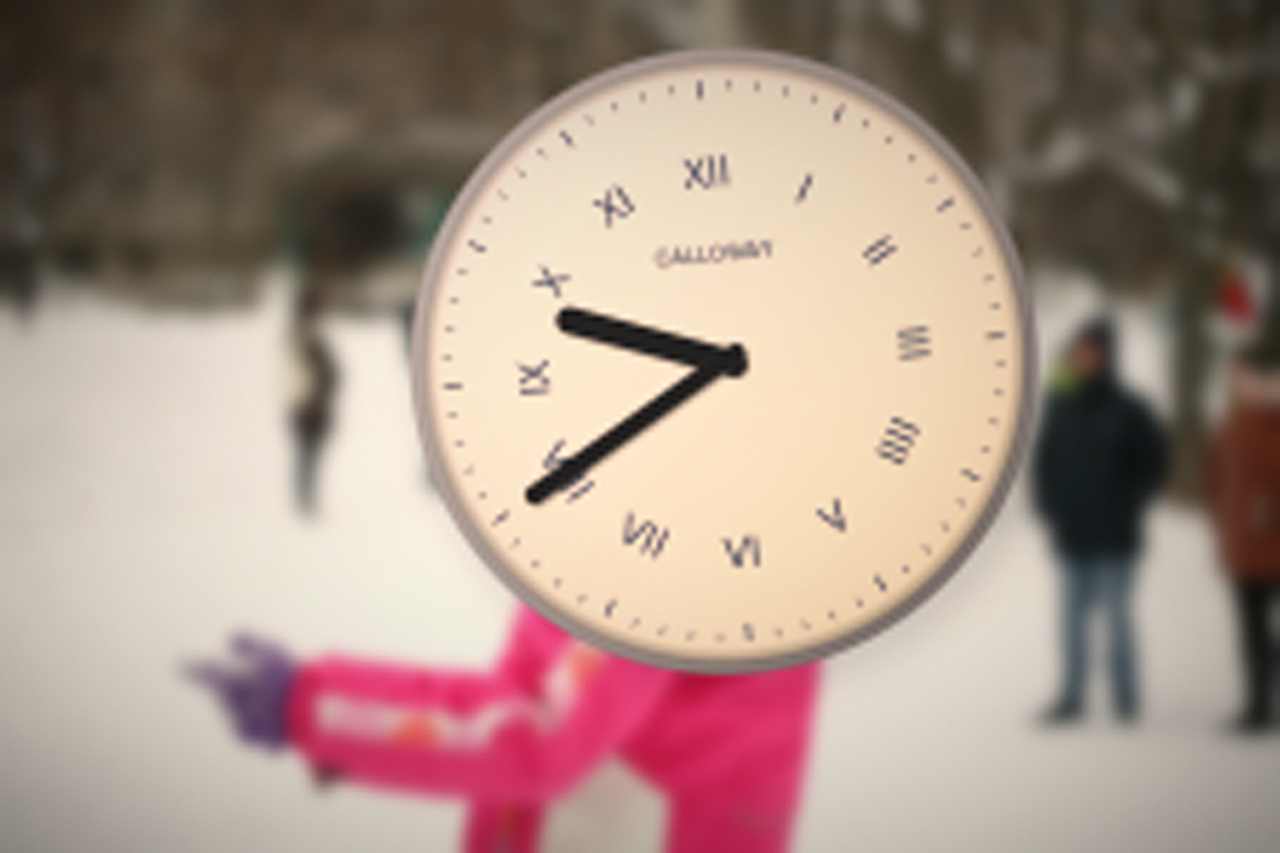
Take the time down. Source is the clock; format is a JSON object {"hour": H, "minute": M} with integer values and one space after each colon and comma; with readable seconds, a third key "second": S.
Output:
{"hour": 9, "minute": 40}
